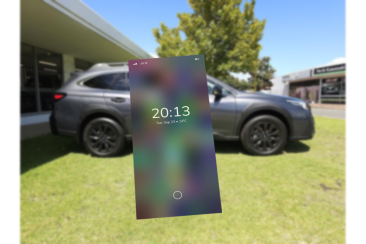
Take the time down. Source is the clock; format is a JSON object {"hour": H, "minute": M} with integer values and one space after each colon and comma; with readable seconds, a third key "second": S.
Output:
{"hour": 20, "minute": 13}
